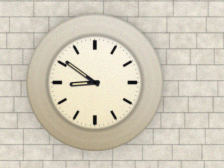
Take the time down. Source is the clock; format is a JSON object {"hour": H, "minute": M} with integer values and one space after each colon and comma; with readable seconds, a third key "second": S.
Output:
{"hour": 8, "minute": 51}
